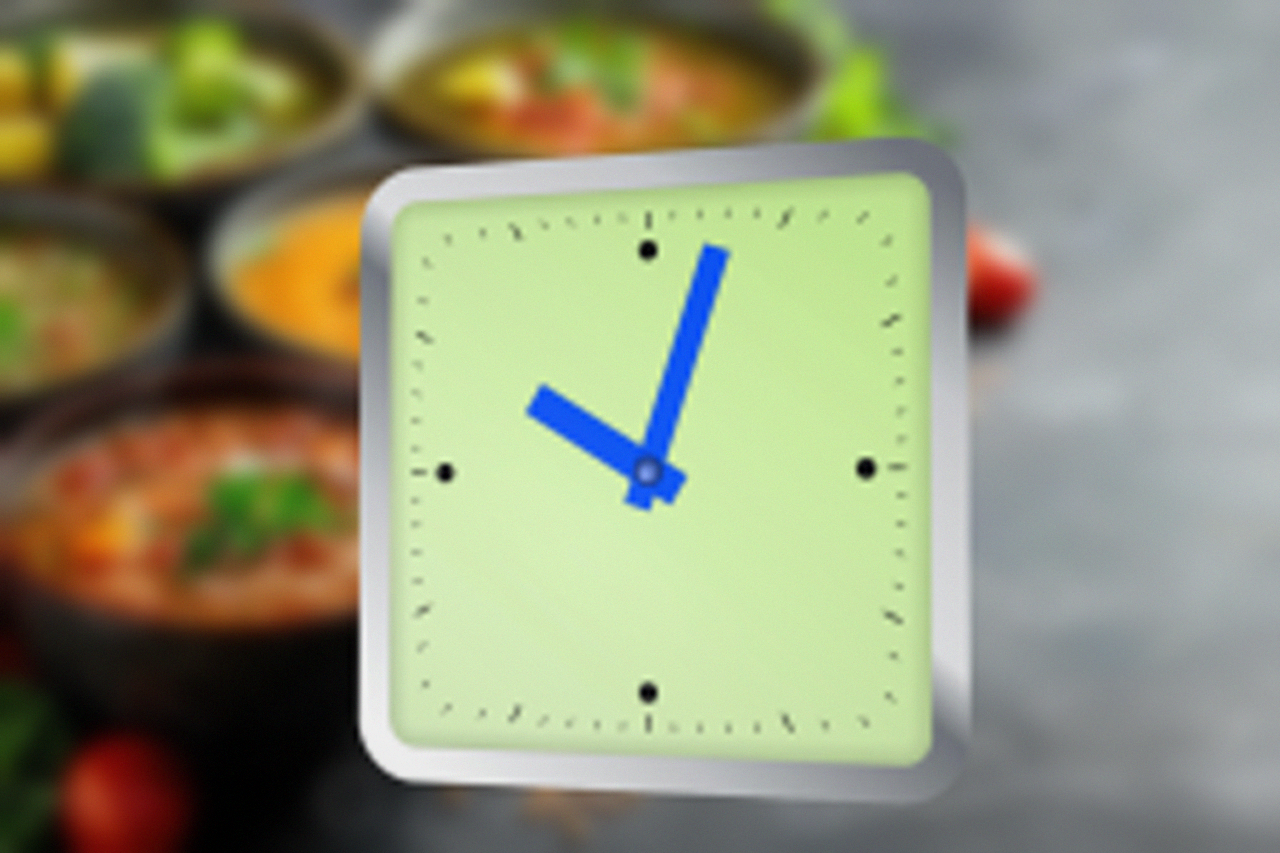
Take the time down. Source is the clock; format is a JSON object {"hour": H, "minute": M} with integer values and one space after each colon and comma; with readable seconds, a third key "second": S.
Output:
{"hour": 10, "minute": 3}
